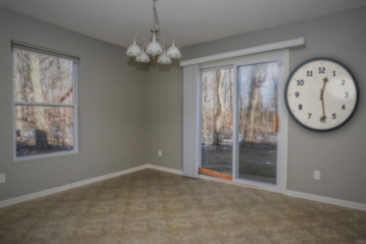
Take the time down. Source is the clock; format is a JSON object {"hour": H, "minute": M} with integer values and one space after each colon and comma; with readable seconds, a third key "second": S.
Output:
{"hour": 12, "minute": 29}
